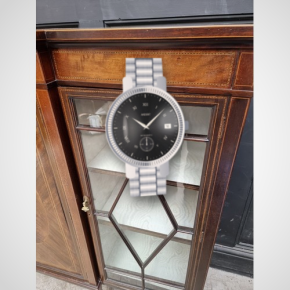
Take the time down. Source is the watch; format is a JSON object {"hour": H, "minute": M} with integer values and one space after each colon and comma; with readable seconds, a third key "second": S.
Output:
{"hour": 10, "minute": 8}
